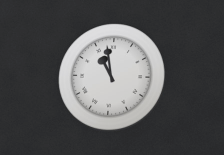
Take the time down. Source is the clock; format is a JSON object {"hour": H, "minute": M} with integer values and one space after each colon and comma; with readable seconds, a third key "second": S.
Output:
{"hour": 10, "minute": 58}
